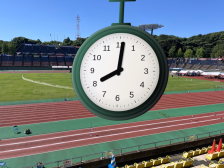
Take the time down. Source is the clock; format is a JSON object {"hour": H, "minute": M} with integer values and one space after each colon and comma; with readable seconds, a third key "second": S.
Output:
{"hour": 8, "minute": 1}
